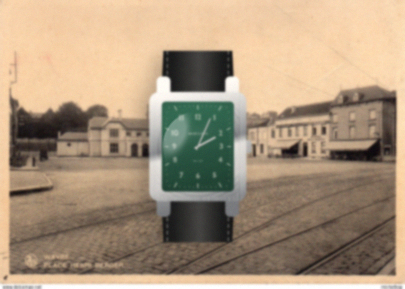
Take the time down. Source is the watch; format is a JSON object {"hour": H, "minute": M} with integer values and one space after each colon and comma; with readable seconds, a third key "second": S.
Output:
{"hour": 2, "minute": 4}
